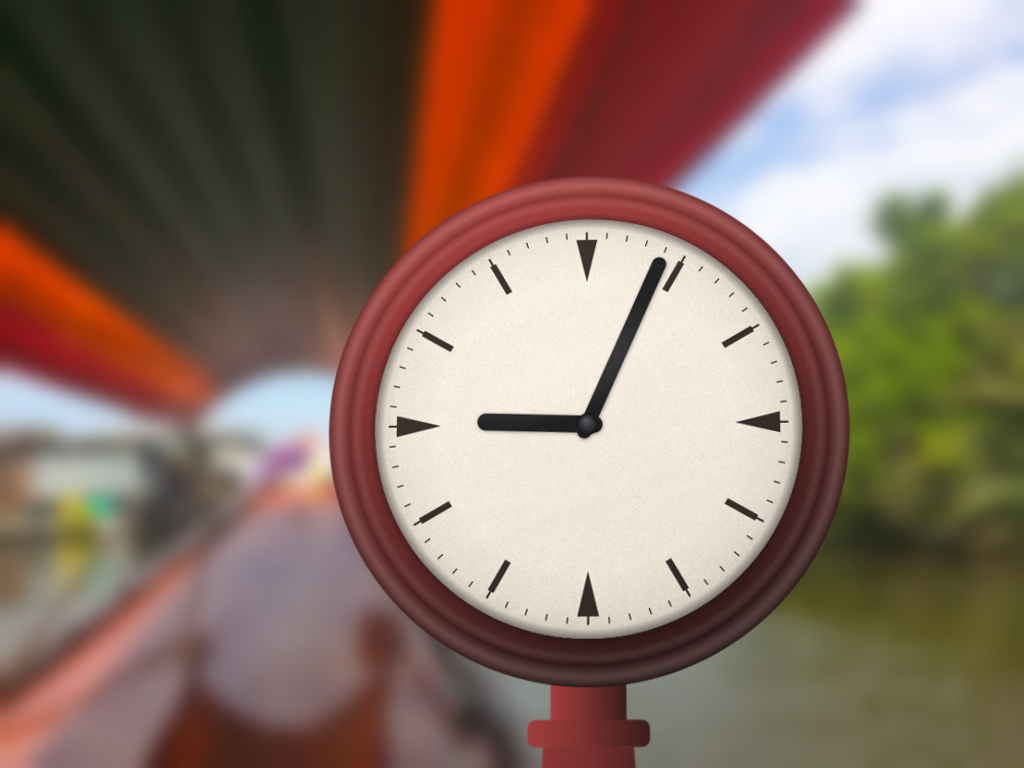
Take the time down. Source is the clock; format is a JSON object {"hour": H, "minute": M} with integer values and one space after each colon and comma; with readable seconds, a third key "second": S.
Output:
{"hour": 9, "minute": 4}
